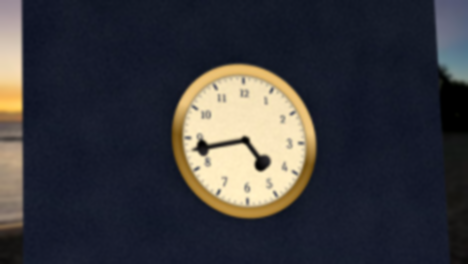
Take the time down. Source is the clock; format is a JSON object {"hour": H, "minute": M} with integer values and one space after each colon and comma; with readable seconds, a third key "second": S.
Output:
{"hour": 4, "minute": 43}
